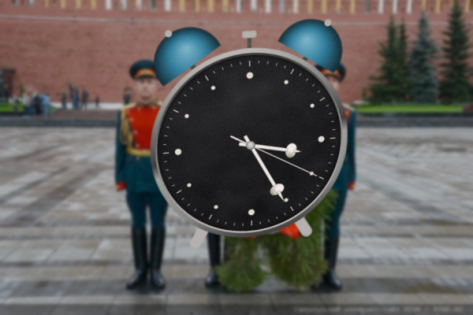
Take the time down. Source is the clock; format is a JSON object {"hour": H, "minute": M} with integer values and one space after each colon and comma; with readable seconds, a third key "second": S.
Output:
{"hour": 3, "minute": 25, "second": 20}
